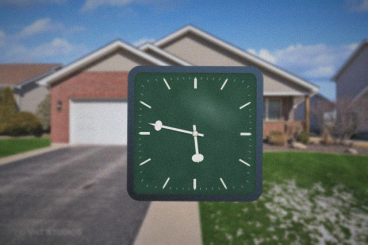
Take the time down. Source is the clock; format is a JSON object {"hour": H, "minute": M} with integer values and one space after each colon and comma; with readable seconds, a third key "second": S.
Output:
{"hour": 5, "minute": 47}
